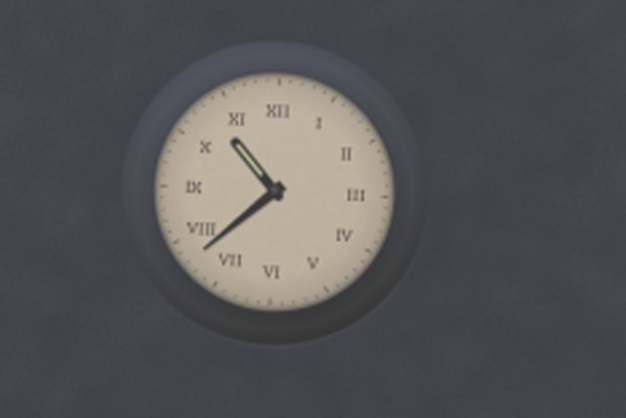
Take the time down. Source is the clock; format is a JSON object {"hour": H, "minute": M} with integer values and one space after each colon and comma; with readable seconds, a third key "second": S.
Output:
{"hour": 10, "minute": 38}
